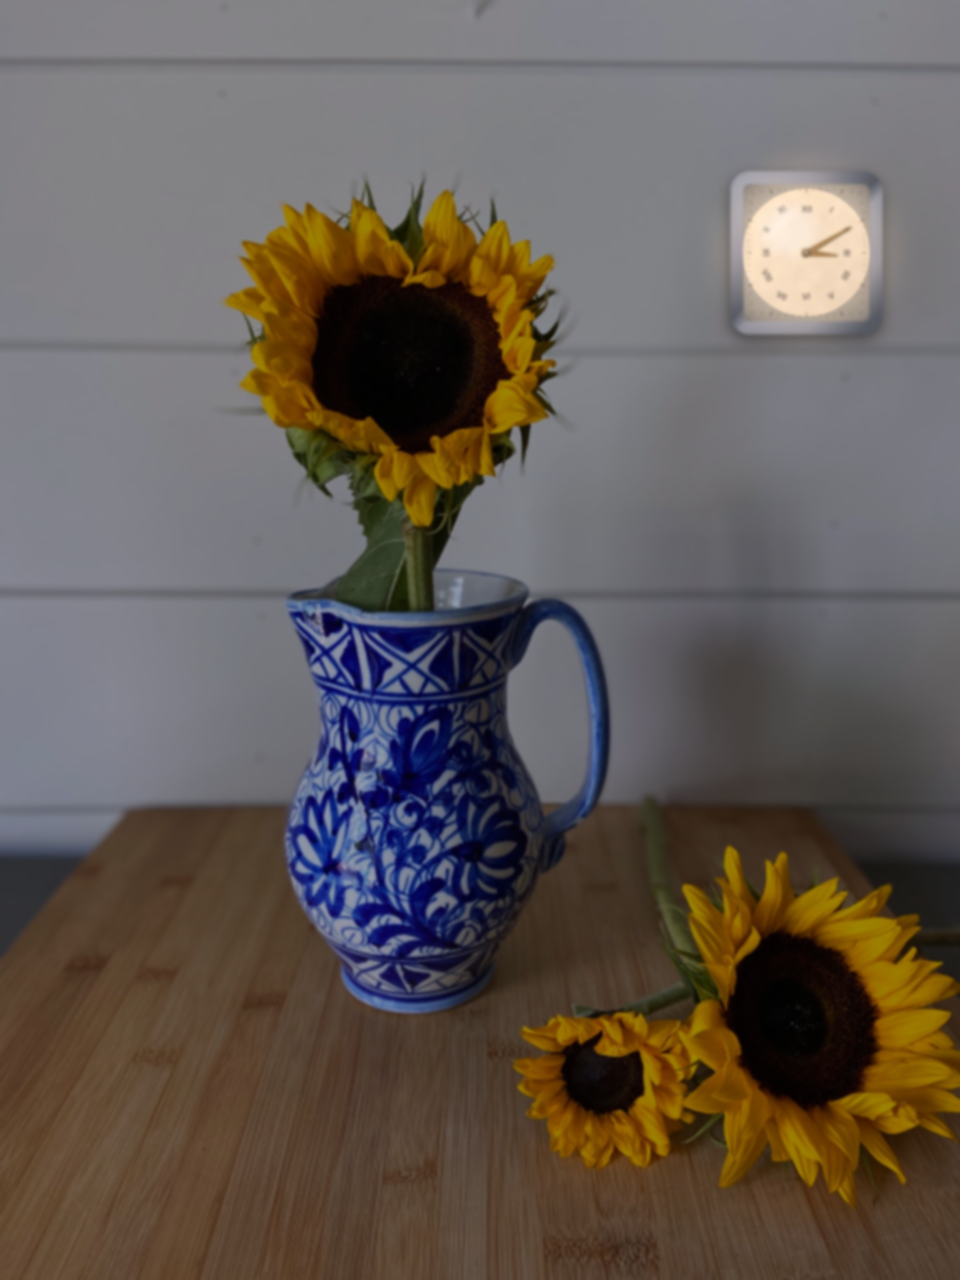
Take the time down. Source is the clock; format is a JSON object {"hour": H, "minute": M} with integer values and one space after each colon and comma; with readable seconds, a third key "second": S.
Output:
{"hour": 3, "minute": 10}
